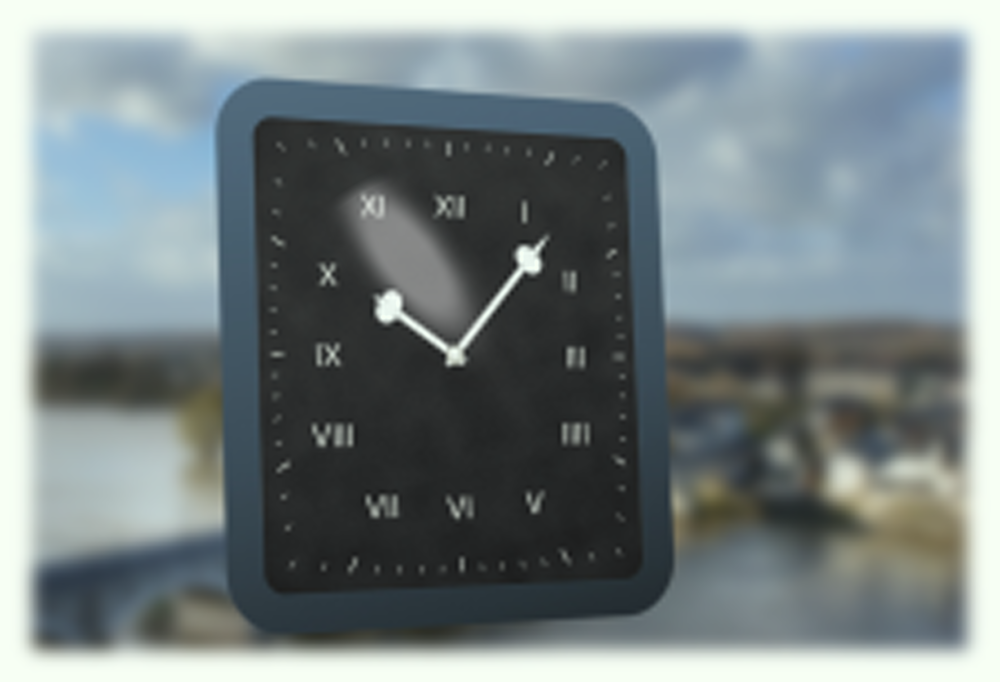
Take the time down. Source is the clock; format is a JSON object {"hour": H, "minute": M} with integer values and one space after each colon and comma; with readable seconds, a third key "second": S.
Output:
{"hour": 10, "minute": 7}
